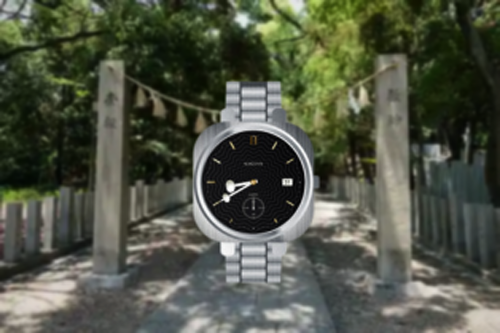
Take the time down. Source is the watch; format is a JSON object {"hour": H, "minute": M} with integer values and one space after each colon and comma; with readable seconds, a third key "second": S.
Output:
{"hour": 8, "minute": 40}
